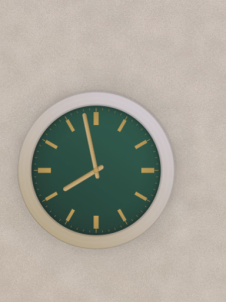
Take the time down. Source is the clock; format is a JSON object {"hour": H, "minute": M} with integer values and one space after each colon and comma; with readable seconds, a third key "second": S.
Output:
{"hour": 7, "minute": 58}
